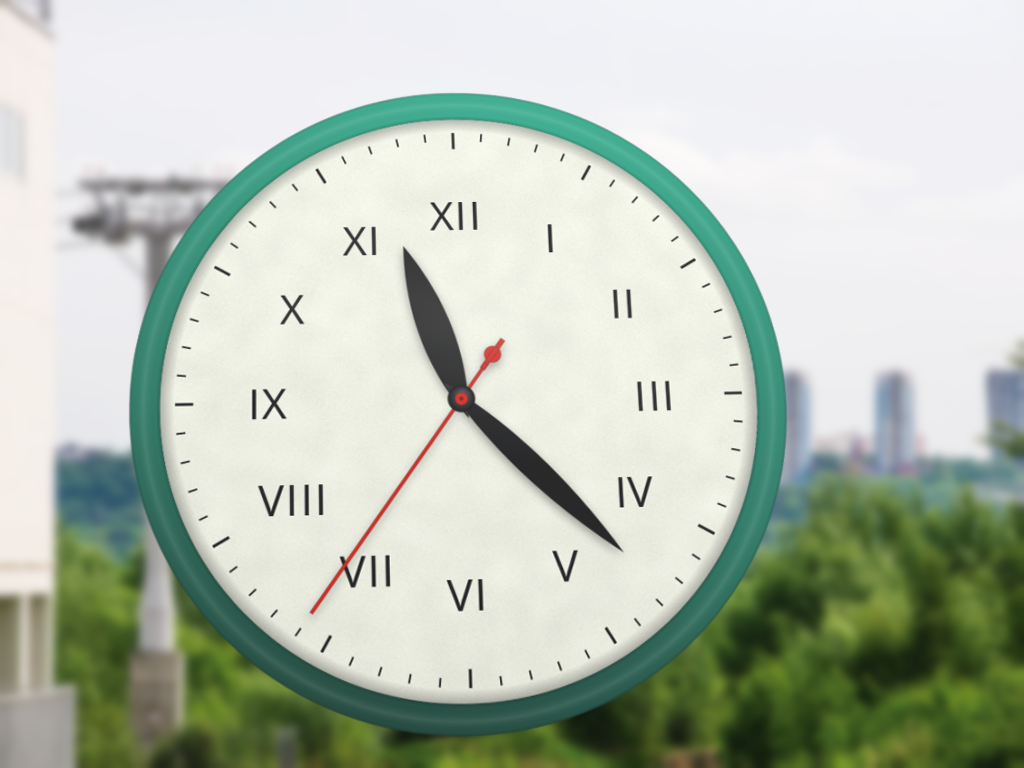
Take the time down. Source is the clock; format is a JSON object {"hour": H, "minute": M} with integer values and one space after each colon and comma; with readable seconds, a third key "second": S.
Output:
{"hour": 11, "minute": 22, "second": 36}
